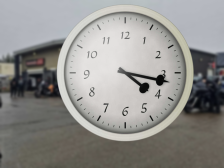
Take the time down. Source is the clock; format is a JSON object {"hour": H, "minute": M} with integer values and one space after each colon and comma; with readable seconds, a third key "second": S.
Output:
{"hour": 4, "minute": 17}
